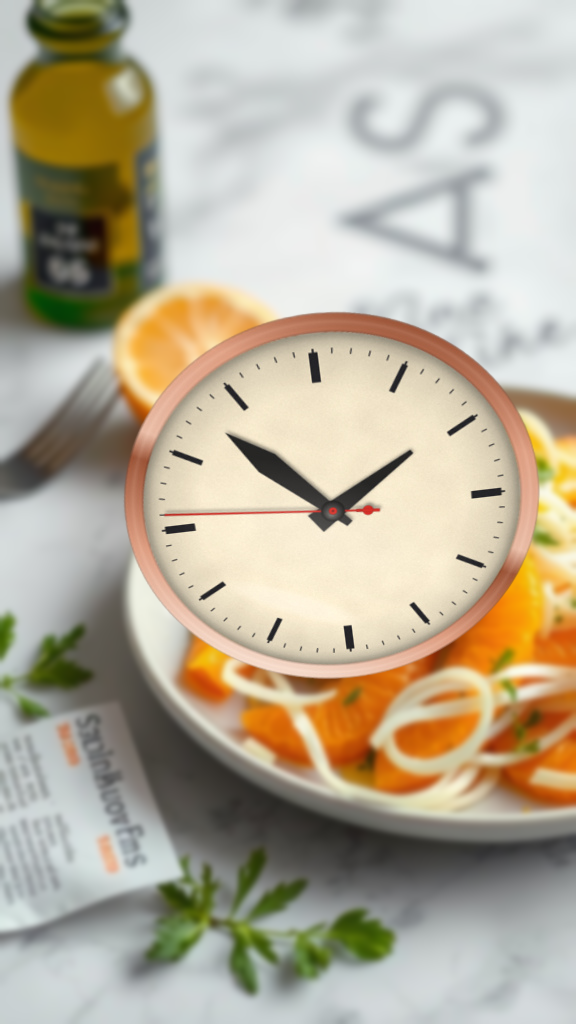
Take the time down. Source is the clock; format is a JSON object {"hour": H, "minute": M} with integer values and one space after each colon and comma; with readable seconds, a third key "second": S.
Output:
{"hour": 1, "minute": 52, "second": 46}
